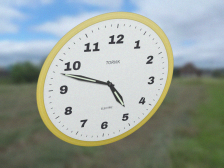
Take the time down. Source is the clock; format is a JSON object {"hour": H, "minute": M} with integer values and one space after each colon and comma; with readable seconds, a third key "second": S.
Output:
{"hour": 4, "minute": 48}
